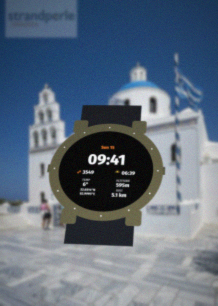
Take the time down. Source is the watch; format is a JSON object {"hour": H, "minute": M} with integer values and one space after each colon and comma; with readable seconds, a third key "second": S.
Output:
{"hour": 9, "minute": 41}
